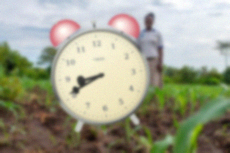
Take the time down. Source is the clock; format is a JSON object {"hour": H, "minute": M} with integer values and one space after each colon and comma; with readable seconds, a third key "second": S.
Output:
{"hour": 8, "minute": 41}
